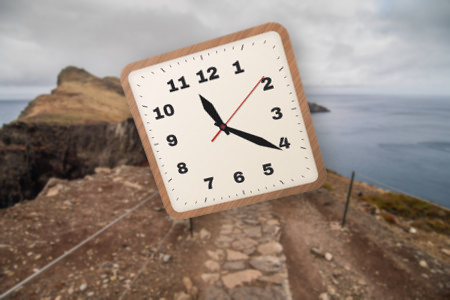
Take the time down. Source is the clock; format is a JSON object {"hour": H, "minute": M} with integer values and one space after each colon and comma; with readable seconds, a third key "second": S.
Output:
{"hour": 11, "minute": 21, "second": 9}
